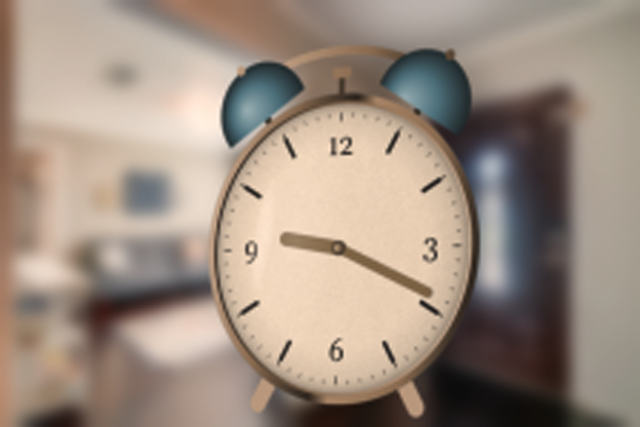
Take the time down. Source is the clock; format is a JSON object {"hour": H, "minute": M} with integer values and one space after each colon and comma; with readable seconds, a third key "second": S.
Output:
{"hour": 9, "minute": 19}
